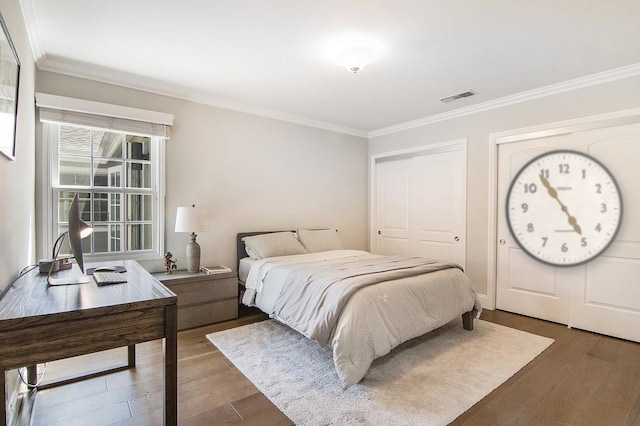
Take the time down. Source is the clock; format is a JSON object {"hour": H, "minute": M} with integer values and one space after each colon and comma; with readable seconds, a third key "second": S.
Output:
{"hour": 4, "minute": 54}
